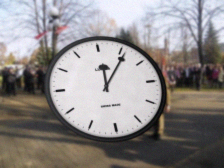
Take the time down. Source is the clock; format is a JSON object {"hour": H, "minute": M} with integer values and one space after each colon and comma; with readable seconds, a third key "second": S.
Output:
{"hour": 12, "minute": 6}
